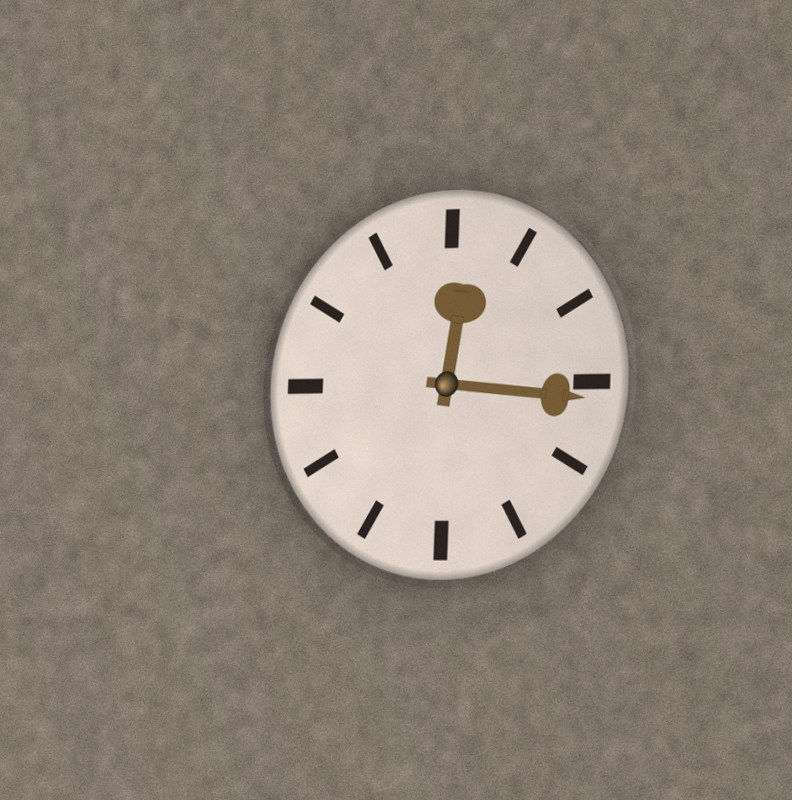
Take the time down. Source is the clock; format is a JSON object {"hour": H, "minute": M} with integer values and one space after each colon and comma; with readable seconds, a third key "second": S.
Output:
{"hour": 12, "minute": 16}
